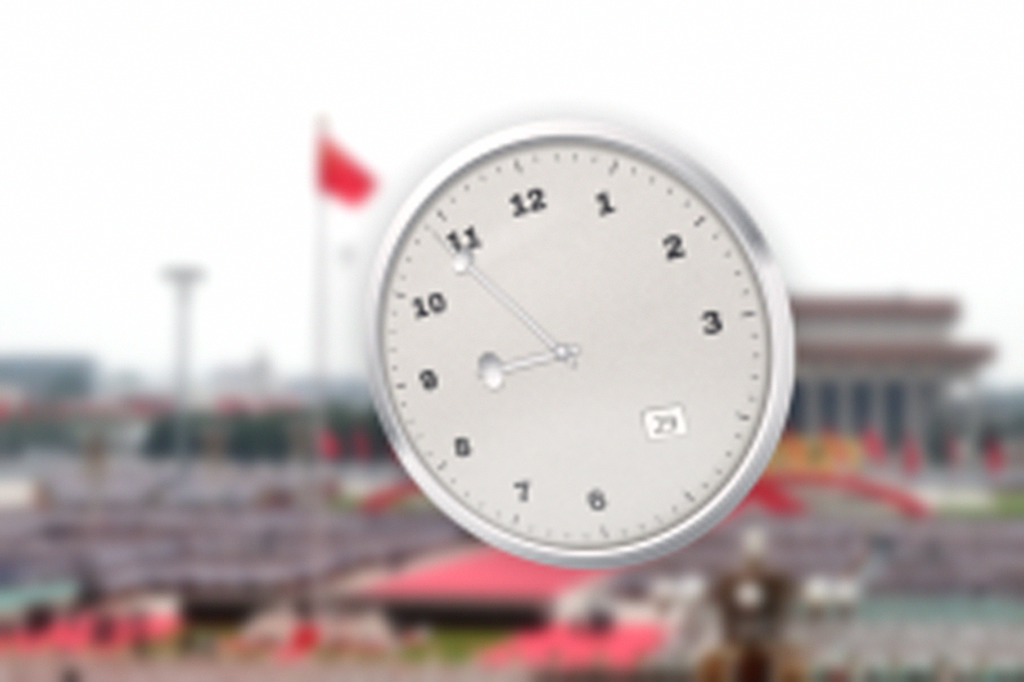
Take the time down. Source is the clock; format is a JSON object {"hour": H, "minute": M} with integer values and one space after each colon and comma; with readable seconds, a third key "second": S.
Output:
{"hour": 8, "minute": 54}
